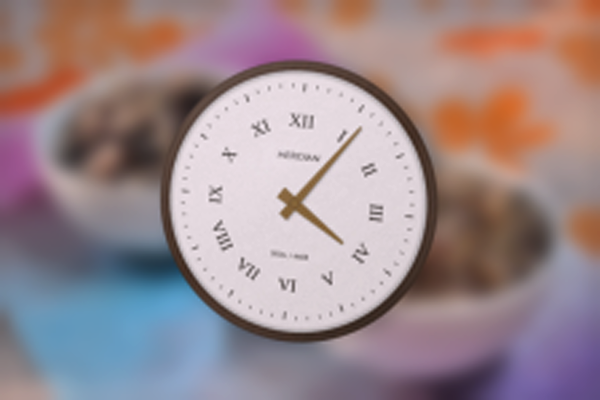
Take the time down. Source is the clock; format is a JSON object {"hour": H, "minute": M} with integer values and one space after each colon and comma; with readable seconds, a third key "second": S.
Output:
{"hour": 4, "minute": 6}
